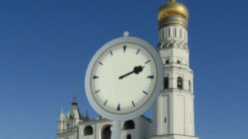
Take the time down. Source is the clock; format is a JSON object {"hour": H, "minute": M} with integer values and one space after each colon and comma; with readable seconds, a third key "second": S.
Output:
{"hour": 2, "minute": 11}
